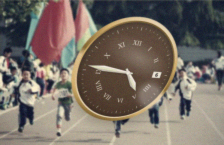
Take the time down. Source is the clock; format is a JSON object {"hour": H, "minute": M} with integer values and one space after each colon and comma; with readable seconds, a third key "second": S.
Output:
{"hour": 4, "minute": 46}
